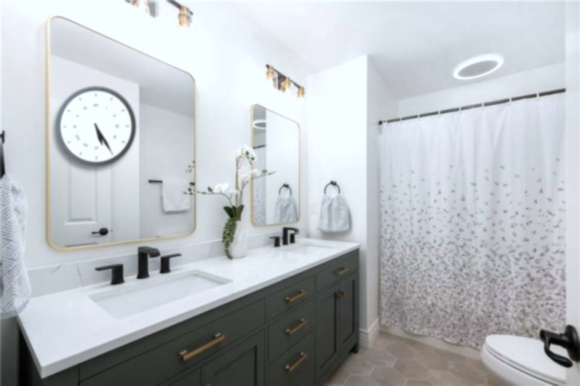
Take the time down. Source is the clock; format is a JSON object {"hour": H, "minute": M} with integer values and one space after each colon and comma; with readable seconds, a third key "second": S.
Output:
{"hour": 5, "minute": 25}
